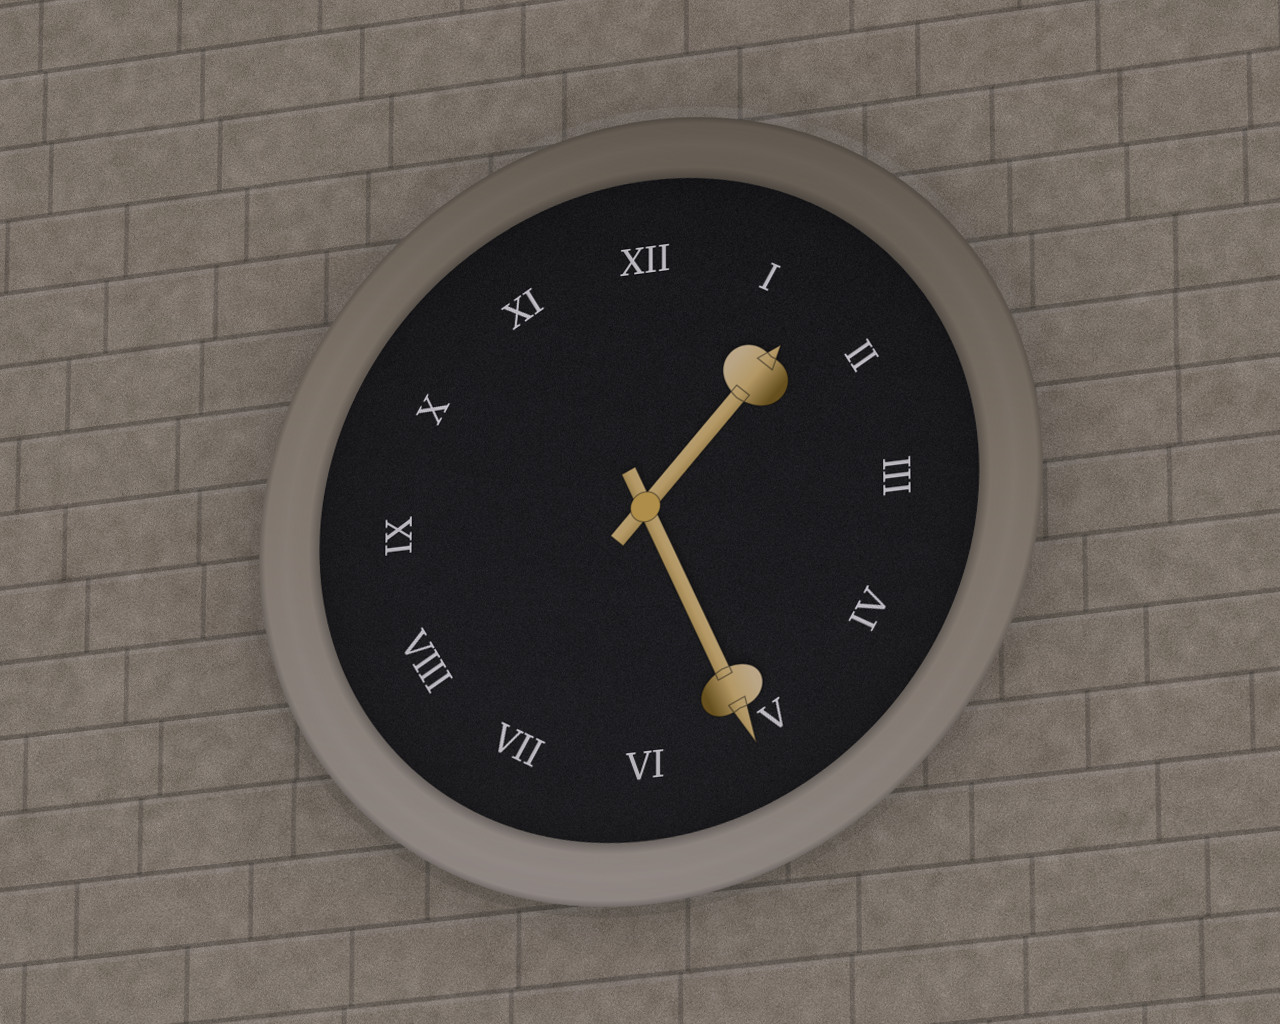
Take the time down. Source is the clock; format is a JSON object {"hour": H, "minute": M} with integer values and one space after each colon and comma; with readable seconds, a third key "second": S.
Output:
{"hour": 1, "minute": 26}
